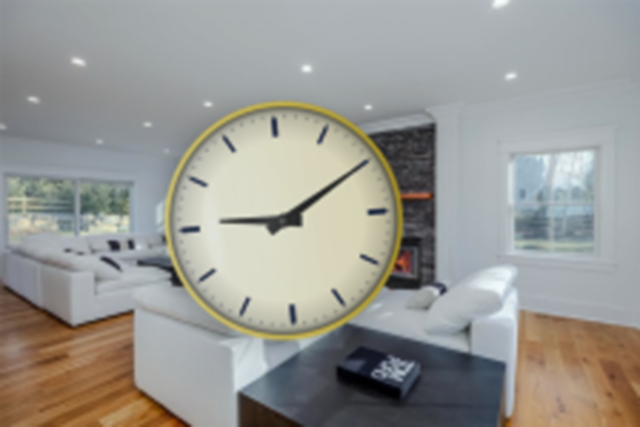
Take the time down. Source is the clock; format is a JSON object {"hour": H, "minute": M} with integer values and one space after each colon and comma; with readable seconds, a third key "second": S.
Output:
{"hour": 9, "minute": 10}
